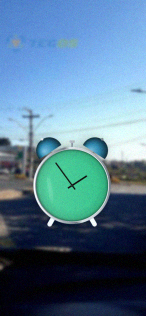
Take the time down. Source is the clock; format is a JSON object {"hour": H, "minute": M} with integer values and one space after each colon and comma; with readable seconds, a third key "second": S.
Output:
{"hour": 1, "minute": 54}
